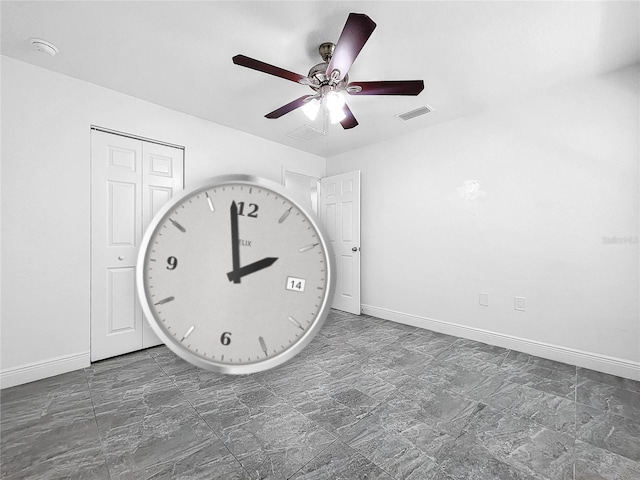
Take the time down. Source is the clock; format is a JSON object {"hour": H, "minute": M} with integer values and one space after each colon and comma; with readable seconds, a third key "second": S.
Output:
{"hour": 1, "minute": 58}
